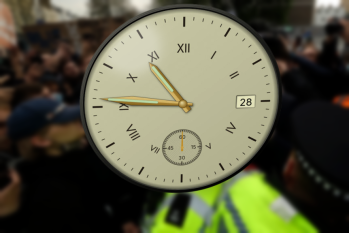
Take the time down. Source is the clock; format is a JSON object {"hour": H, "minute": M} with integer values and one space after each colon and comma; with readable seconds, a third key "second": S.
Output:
{"hour": 10, "minute": 46}
